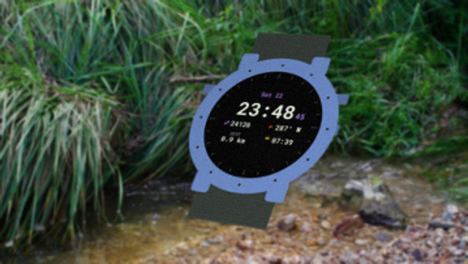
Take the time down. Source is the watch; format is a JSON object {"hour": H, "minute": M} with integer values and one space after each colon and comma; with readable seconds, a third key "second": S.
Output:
{"hour": 23, "minute": 48}
